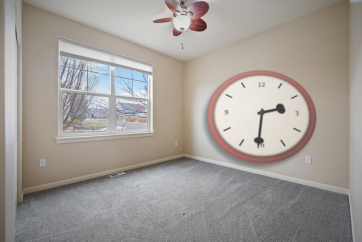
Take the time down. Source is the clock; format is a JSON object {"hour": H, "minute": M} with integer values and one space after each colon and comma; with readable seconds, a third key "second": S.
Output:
{"hour": 2, "minute": 31}
